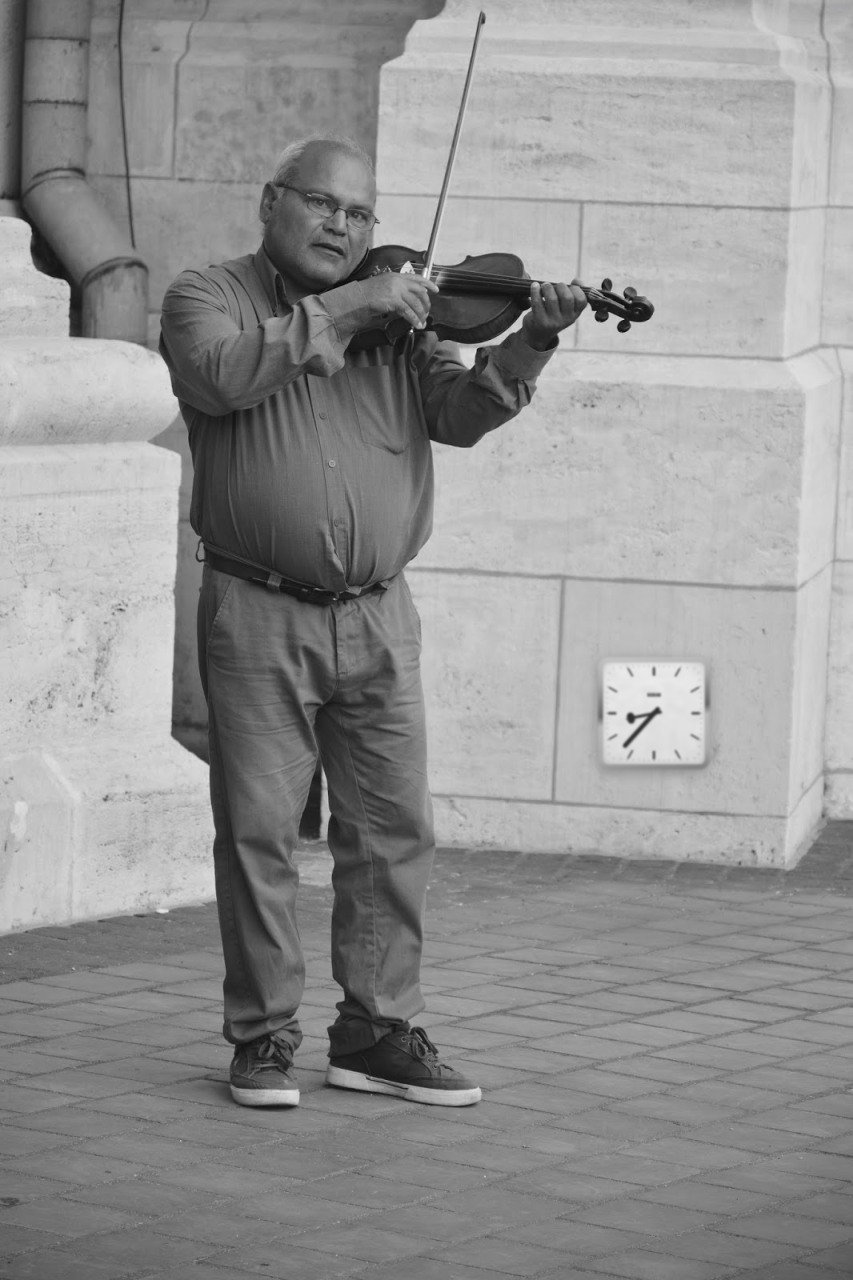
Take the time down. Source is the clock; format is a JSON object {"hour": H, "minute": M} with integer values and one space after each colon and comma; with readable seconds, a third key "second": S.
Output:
{"hour": 8, "minute": 37}
